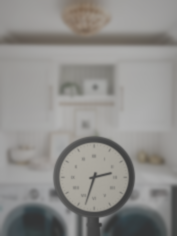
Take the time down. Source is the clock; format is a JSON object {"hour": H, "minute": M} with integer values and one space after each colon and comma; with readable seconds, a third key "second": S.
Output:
{"hour": 2, "minute": 33}
